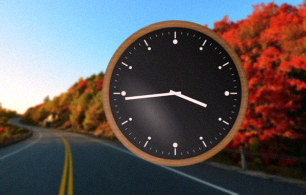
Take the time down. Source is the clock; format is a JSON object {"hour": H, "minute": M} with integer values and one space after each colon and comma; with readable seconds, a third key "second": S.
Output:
{"hour": 3, "minute": 44}
